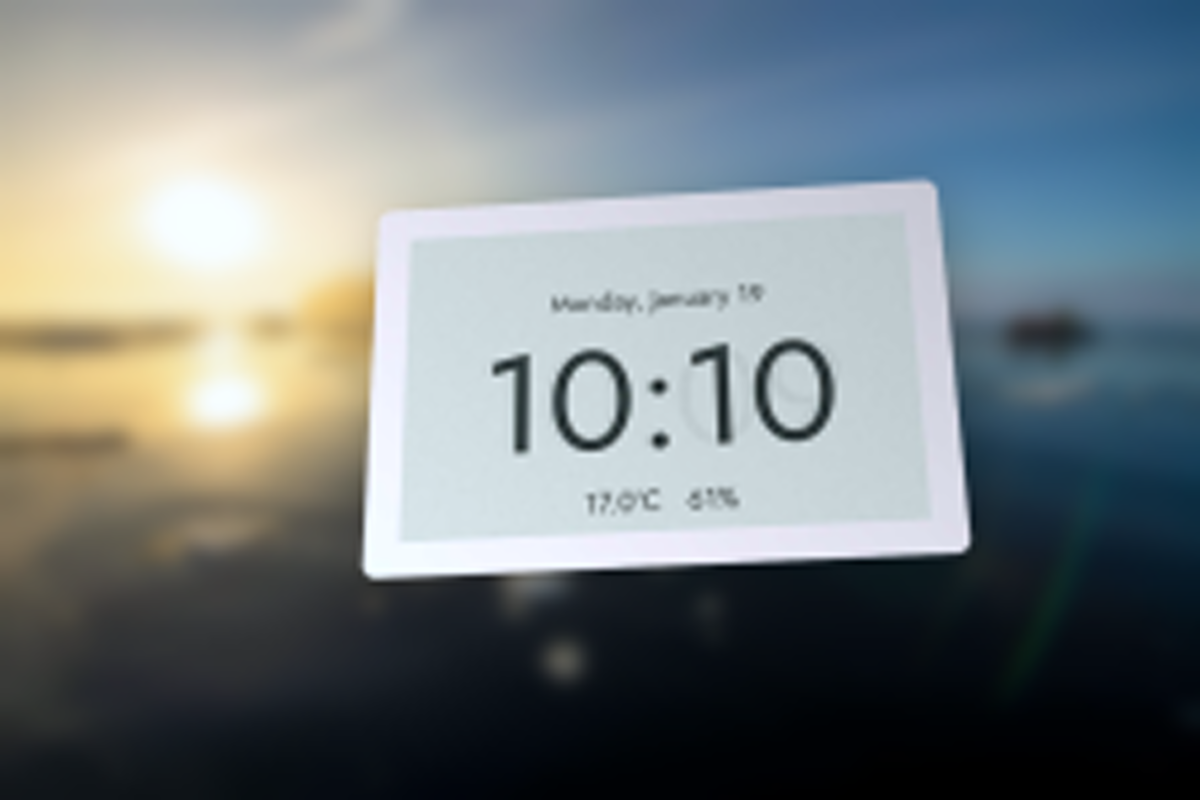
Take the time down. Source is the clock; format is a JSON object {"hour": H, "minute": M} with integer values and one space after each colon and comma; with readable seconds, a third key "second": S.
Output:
{"hour": 10, "minute": 10}
